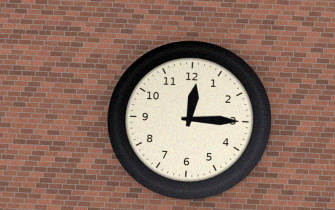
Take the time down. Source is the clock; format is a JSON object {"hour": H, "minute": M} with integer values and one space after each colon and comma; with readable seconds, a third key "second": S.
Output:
{"hour": 12, "minute": 15}
